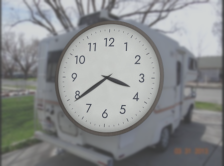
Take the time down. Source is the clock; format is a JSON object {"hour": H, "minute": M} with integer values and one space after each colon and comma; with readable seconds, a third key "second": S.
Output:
{"hour": 3, "minute": 39}
